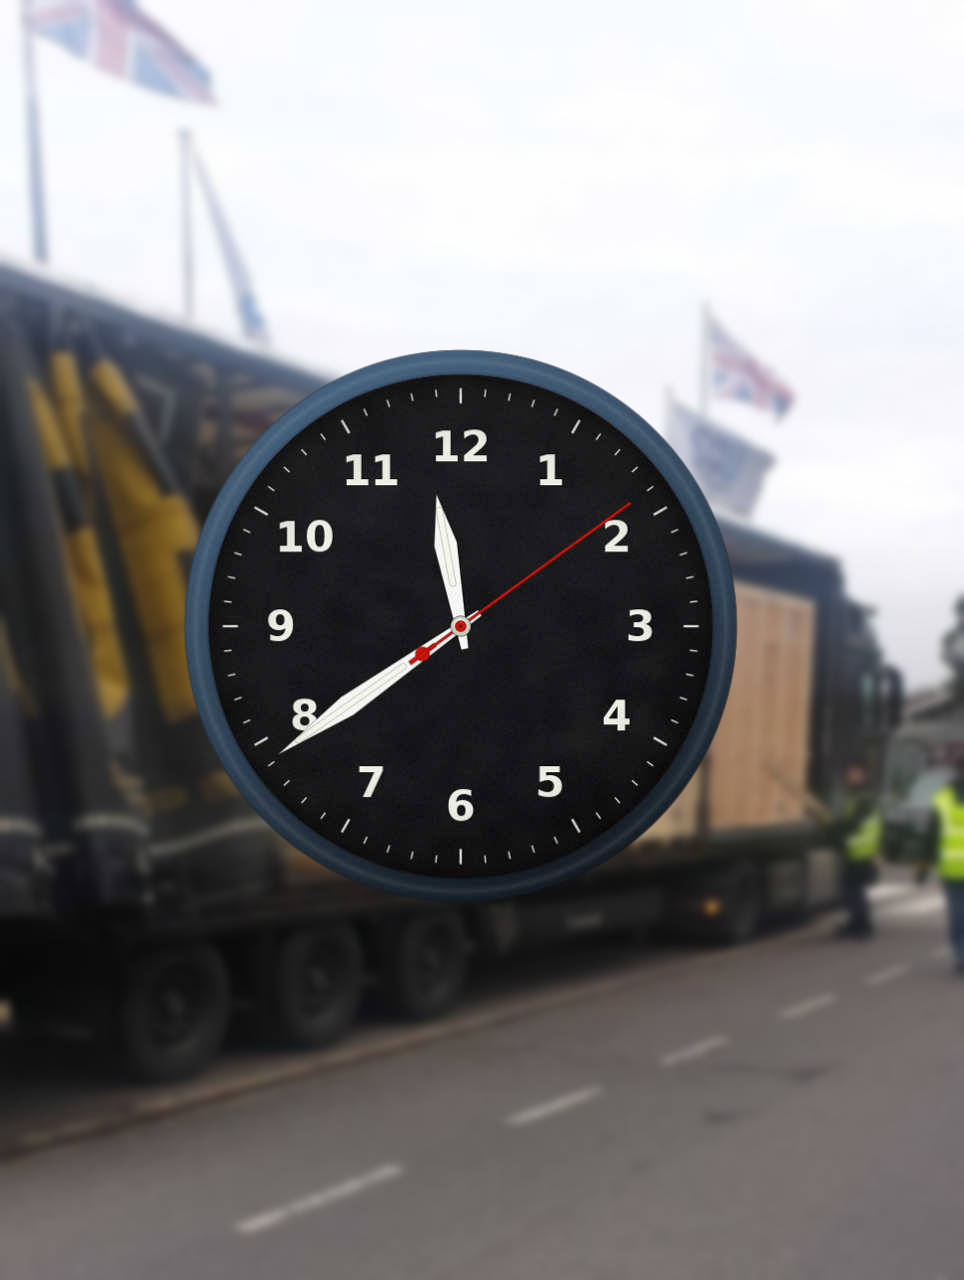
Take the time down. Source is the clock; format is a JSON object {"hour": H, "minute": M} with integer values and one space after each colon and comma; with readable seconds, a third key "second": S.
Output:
{"hour": 11, "minute": 39, "second": 9}
